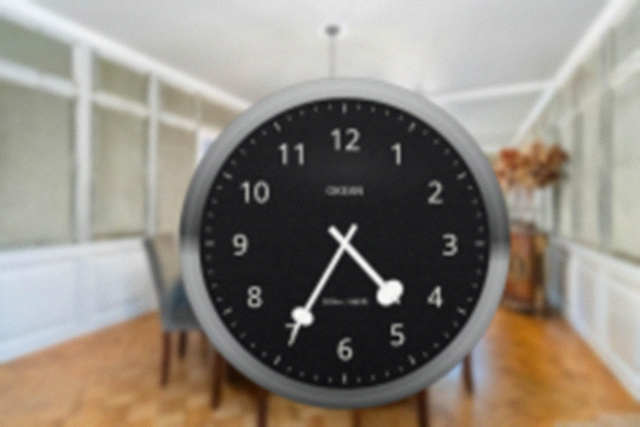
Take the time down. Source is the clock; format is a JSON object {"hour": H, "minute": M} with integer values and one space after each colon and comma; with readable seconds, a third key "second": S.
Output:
{"hour": 4, "minute": 35}
